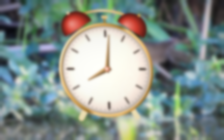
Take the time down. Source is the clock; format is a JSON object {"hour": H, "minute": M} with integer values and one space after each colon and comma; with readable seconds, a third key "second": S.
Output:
{"hour": 8, "minute": 1}
